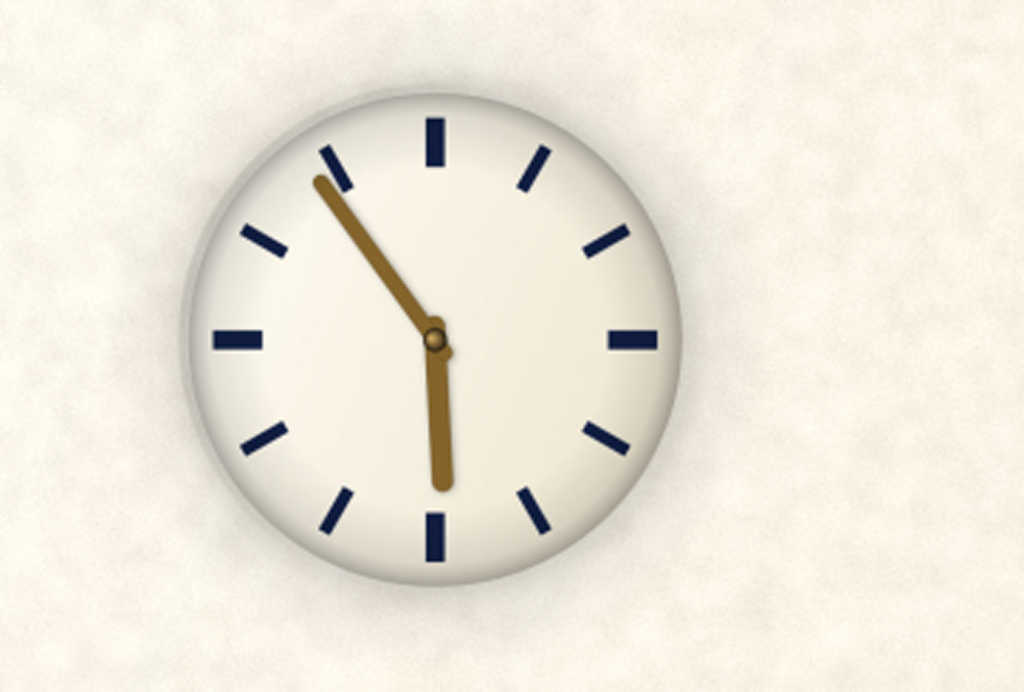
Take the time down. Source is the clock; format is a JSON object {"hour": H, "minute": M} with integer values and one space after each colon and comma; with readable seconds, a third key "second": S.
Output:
{"hour": 5, "minute": 54}
